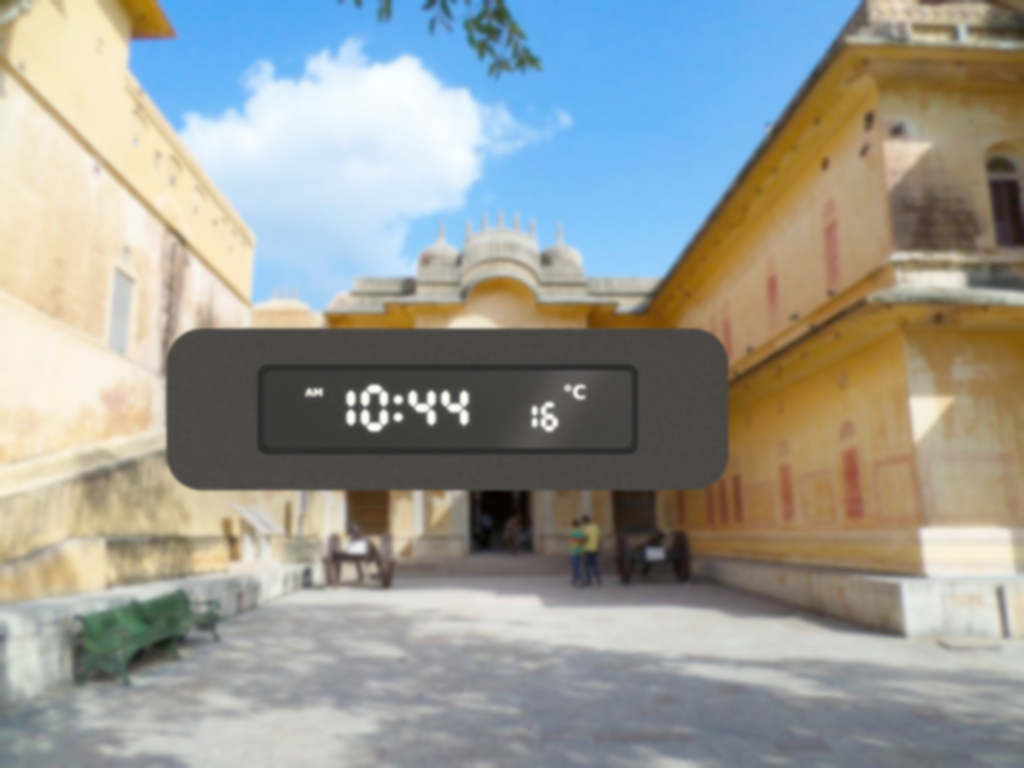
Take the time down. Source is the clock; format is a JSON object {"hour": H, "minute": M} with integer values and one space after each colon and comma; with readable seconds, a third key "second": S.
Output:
{"hour": 10, "minute": 44}
